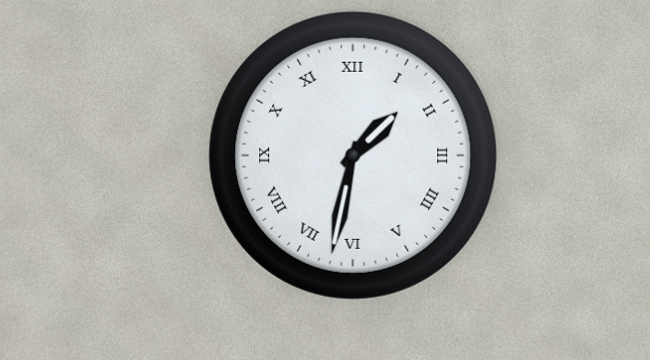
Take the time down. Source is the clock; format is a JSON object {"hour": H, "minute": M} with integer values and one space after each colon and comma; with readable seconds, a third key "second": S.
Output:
{"hour": 1, "minute": 32}
